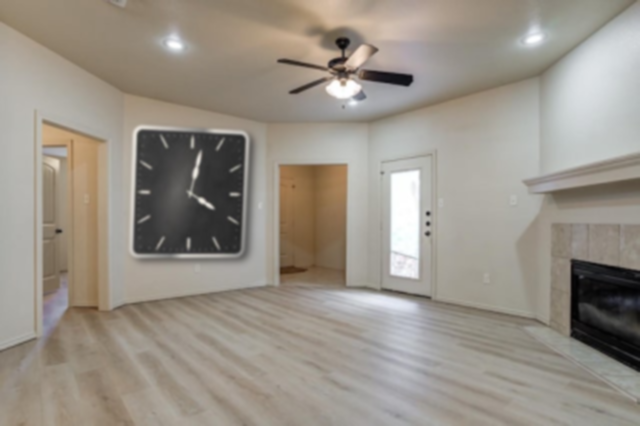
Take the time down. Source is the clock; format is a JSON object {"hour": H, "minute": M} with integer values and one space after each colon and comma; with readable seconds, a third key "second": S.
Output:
{"hour": 4, "minute": 2}
